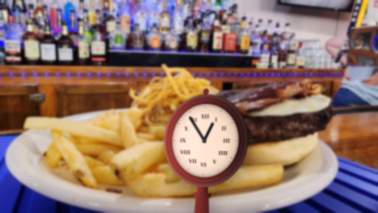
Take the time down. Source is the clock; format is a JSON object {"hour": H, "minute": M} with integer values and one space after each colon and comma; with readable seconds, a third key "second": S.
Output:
{"hour": 12, "minute": 54}
